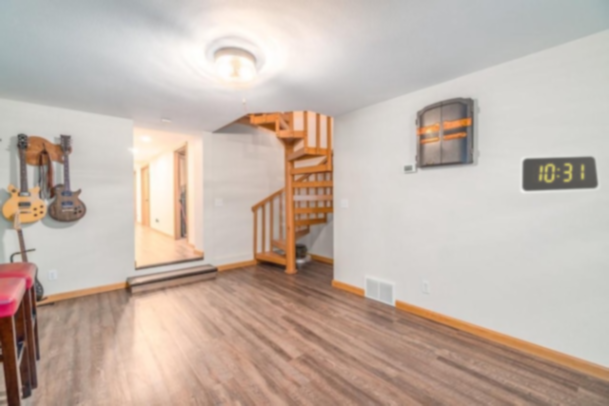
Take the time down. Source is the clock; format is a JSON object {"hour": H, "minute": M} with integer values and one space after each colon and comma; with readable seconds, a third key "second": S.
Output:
{"hour": 10, "minute": 31}
